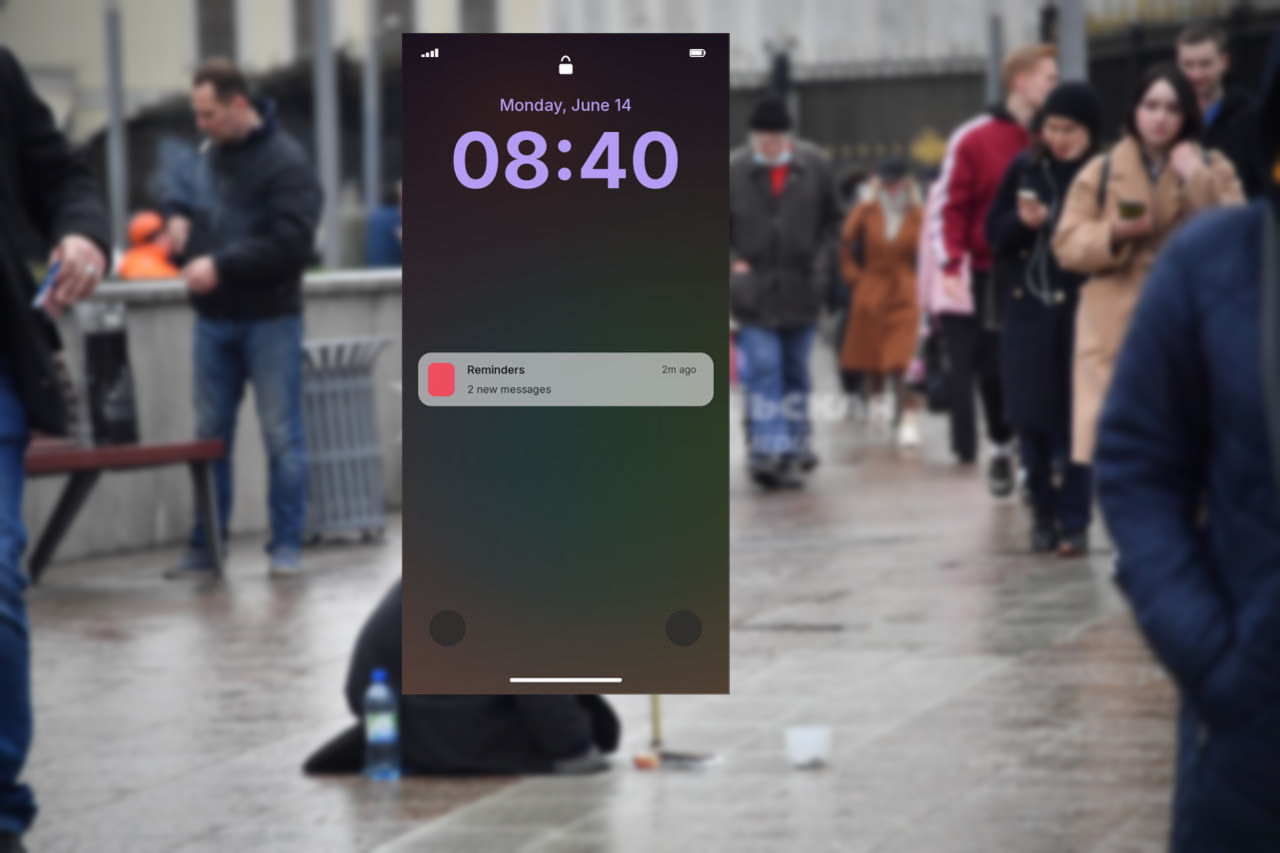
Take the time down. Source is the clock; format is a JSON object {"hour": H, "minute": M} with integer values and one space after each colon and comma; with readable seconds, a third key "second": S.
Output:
{"hour": 8, "minute": 40}
